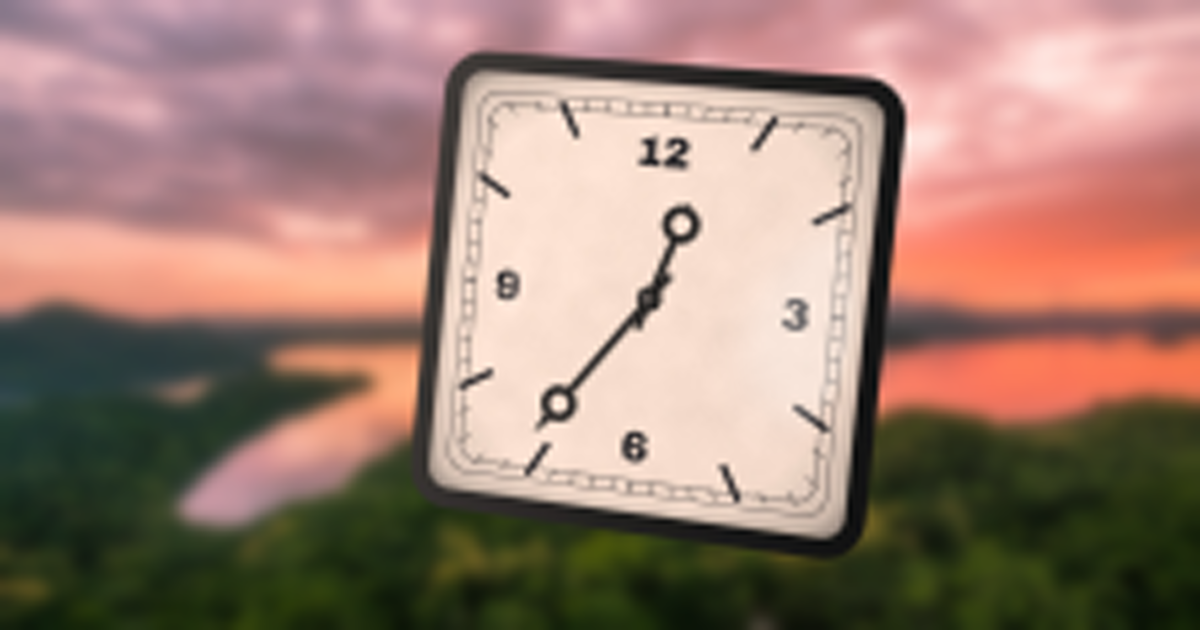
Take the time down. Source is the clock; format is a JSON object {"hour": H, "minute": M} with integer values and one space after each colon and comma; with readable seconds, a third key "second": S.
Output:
{"hour": 12, "minute": 36}
